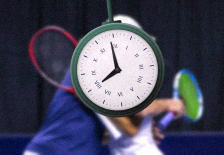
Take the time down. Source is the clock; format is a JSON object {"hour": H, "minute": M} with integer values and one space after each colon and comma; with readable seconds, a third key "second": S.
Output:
{"hour": 7, "minute": 59}
